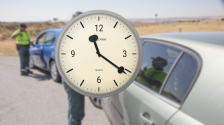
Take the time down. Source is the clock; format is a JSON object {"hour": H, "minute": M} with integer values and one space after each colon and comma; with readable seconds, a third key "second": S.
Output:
{"hour": 11, "minute": 21}
